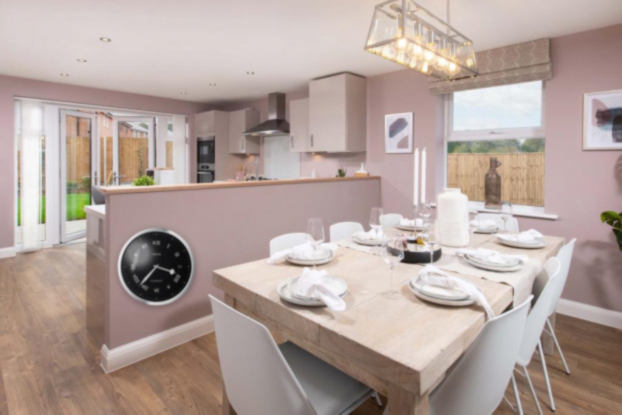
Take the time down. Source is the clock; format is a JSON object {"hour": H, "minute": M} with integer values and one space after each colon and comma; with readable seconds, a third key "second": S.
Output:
{"hour": 3, "minute": 37}
